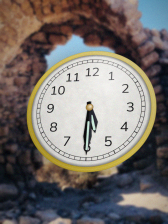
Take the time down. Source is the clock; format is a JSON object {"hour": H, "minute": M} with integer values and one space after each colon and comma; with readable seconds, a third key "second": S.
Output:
{"hour": 5, "minute": 30}
